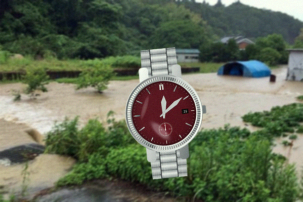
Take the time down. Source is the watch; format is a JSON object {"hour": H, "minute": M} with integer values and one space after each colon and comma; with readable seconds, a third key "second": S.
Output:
{"hour": 12, "minute": 9}
